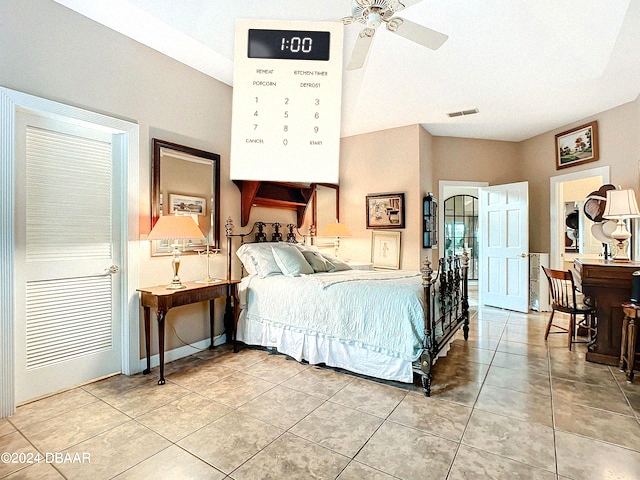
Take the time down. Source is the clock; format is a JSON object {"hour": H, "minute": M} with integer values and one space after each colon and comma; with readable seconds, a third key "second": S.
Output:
{"hour": 1, "minute": 0}
